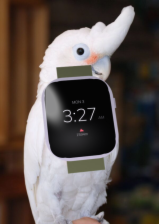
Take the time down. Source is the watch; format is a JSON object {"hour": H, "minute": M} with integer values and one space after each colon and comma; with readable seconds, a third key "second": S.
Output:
{"hour": 3, "minute": 27}
